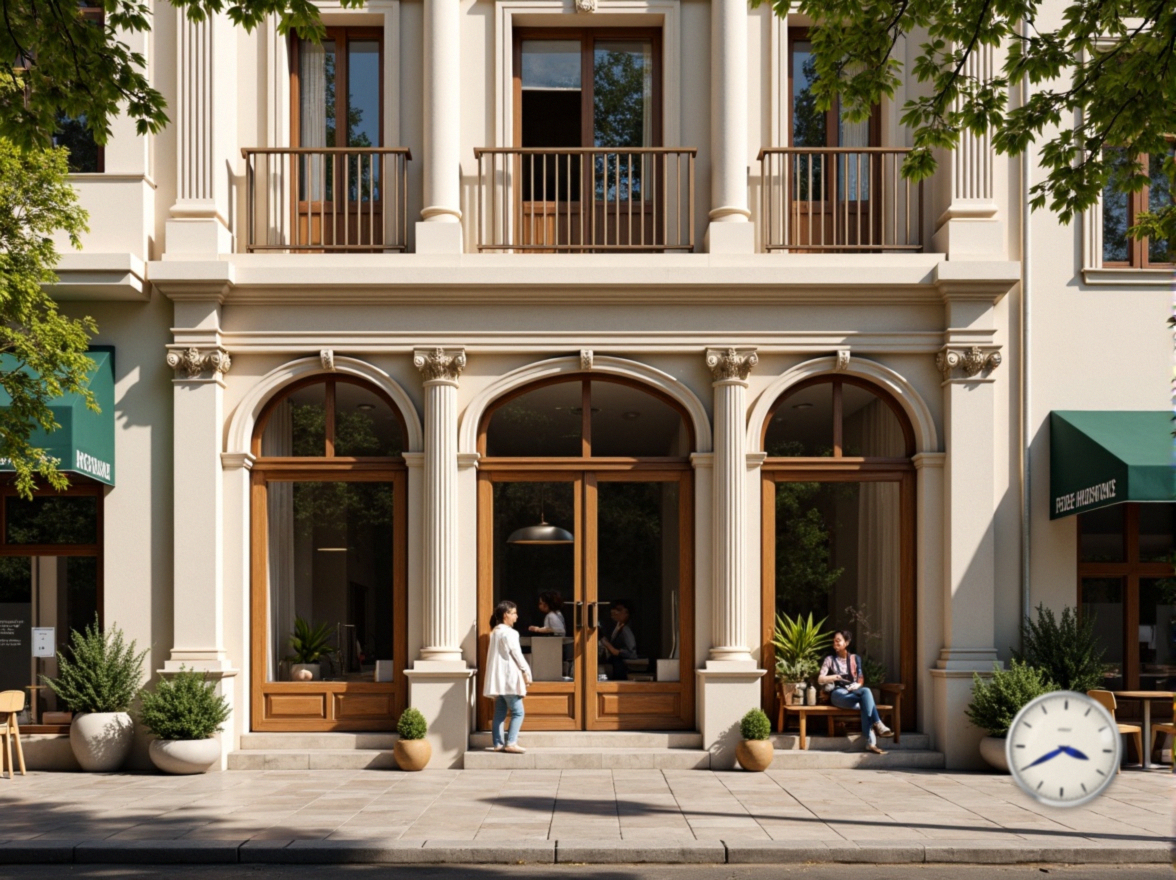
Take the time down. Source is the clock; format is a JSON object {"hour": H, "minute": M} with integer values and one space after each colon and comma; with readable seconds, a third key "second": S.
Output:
{"hour": 3, "minute": 40}
